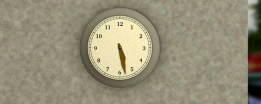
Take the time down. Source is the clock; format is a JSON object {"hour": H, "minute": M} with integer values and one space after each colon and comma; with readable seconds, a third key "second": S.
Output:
{"hour": 5, "minute": 28}
